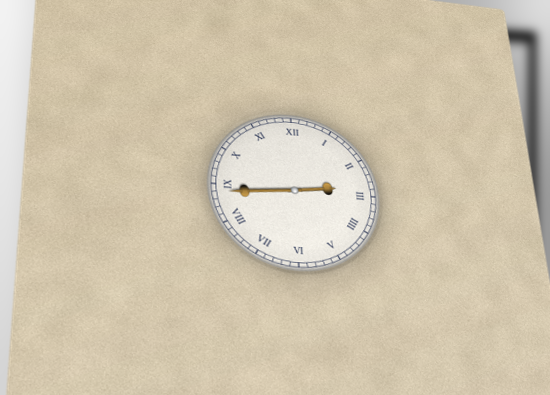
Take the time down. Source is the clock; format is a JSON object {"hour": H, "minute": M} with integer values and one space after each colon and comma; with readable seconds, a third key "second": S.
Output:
{"hour": 2, "minute": 44}
